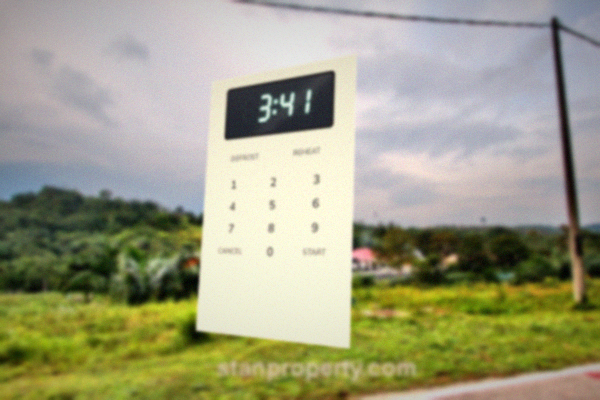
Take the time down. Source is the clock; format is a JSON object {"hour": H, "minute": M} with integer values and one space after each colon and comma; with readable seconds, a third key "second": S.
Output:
{"hour": 3, "minute": 41}
